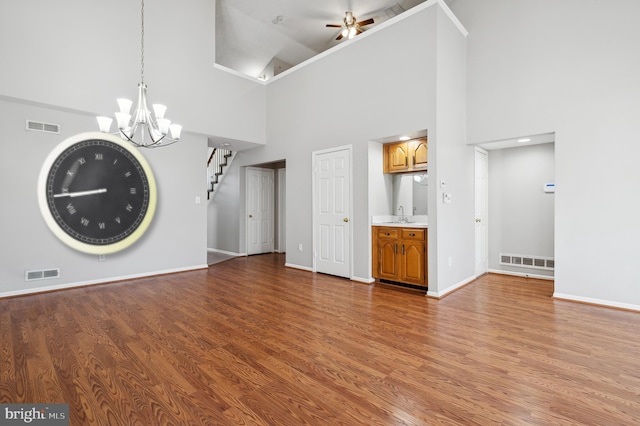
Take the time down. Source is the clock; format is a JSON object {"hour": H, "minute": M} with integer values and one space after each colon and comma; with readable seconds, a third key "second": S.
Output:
{"hour": 8, "minute": 44}
